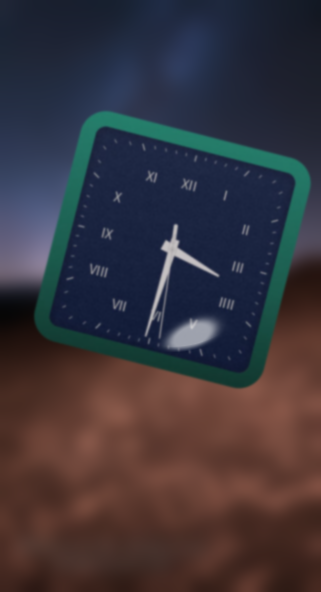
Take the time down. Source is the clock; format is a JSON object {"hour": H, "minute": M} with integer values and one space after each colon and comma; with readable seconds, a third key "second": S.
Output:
{"hour": 3, "minute": 30, "second": 29}
